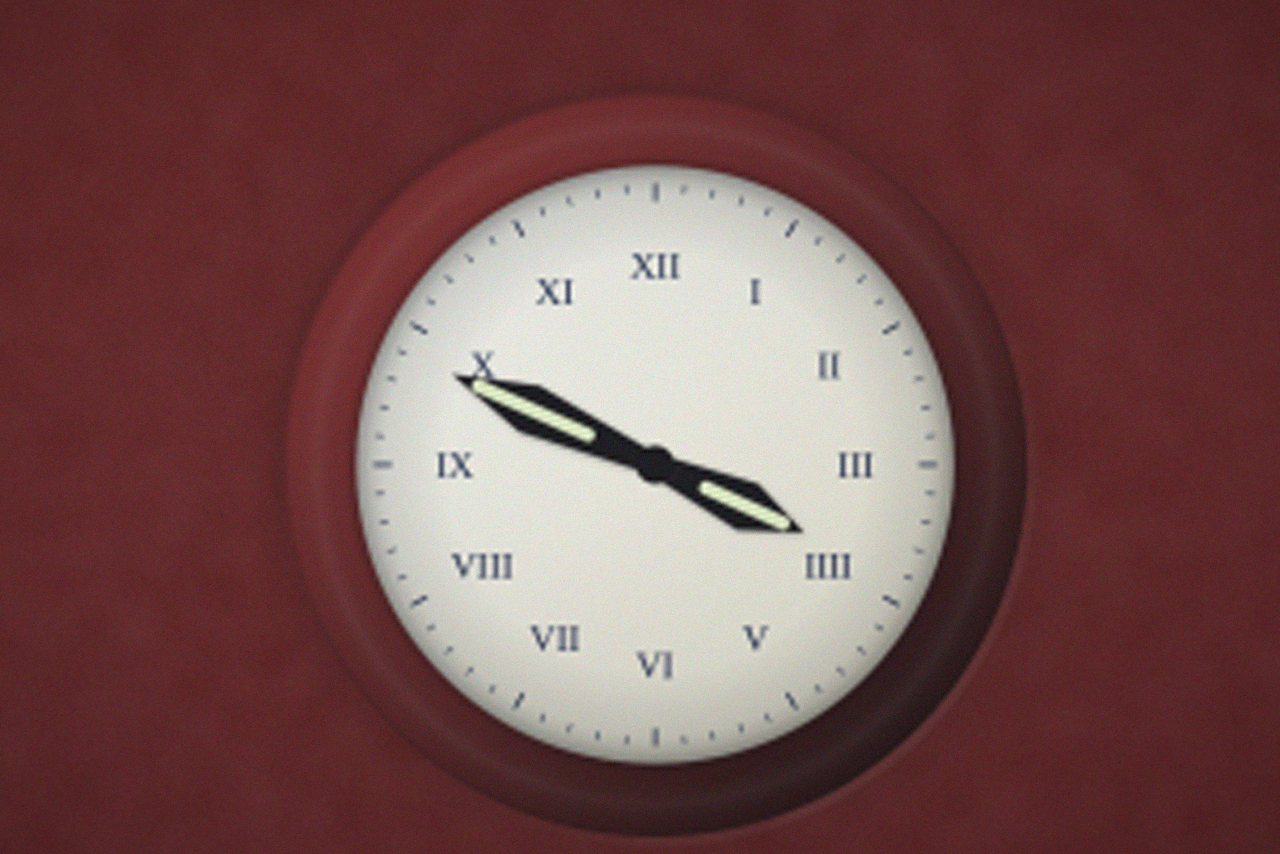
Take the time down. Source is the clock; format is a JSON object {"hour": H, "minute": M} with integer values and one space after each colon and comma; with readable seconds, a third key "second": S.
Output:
{"hour": 3, "minute": 49}
